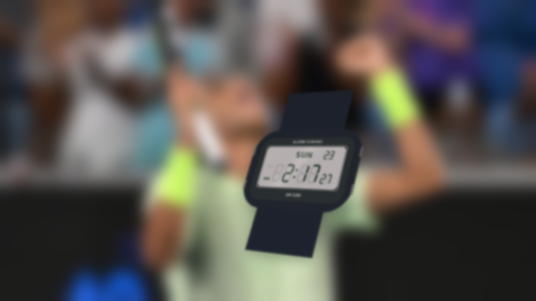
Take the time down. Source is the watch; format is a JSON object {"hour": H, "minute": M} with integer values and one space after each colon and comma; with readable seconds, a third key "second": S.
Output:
{"hour": 2, "minute": 17}
